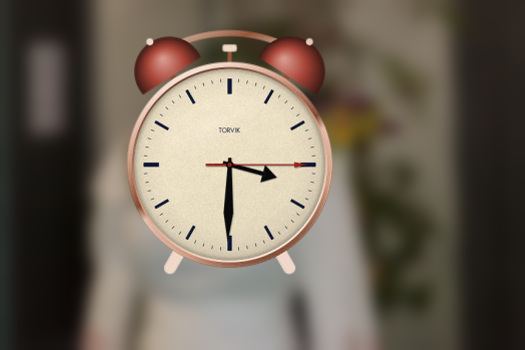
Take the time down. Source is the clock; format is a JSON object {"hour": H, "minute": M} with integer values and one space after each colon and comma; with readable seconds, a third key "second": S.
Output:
{"hour": 3, "minute": 30, "second": 15}
